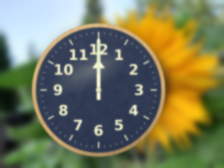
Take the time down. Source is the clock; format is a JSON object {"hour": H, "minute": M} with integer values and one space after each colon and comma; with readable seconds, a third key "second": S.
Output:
{"hour": 12, "minute": 0}
